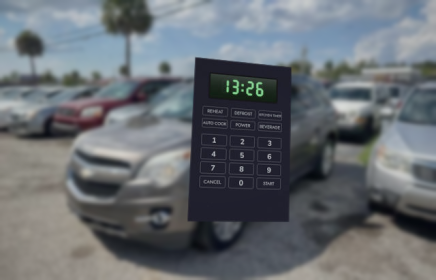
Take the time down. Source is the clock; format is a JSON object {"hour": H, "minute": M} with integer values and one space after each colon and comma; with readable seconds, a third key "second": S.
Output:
{"hour": 13, "minute": 26}
